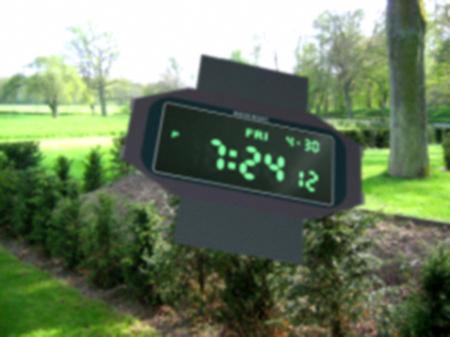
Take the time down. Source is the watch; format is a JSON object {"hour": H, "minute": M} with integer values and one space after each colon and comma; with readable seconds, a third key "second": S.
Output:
{"hour": 7, "minute": 24, "second": 12}
